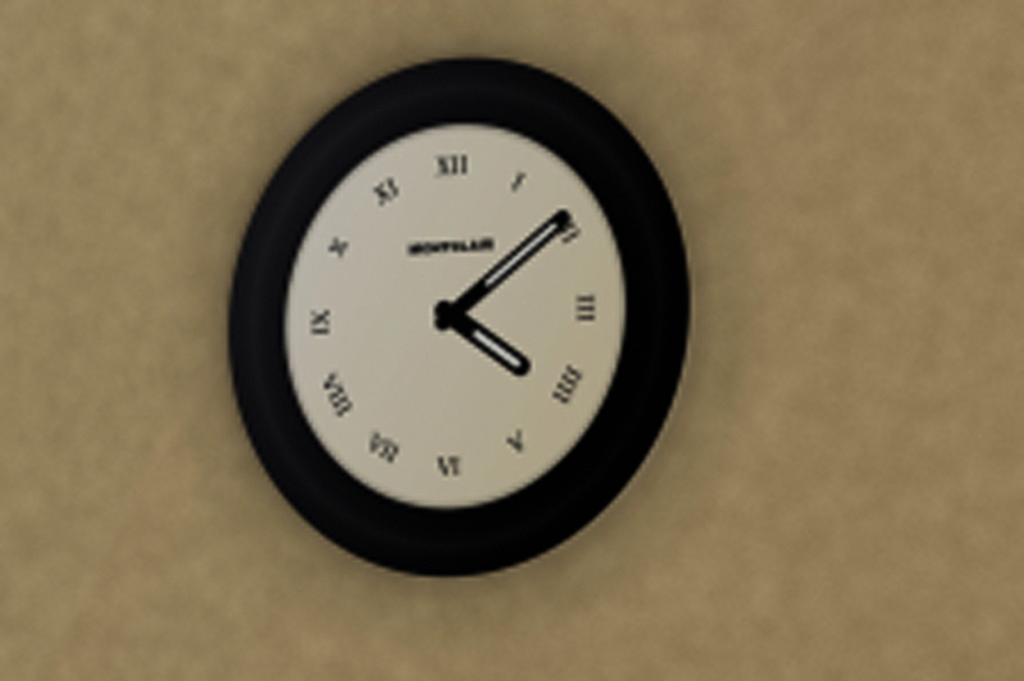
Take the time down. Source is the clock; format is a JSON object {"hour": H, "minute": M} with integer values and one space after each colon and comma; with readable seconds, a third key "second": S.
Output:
{"hour": 4, "minute": 9}
